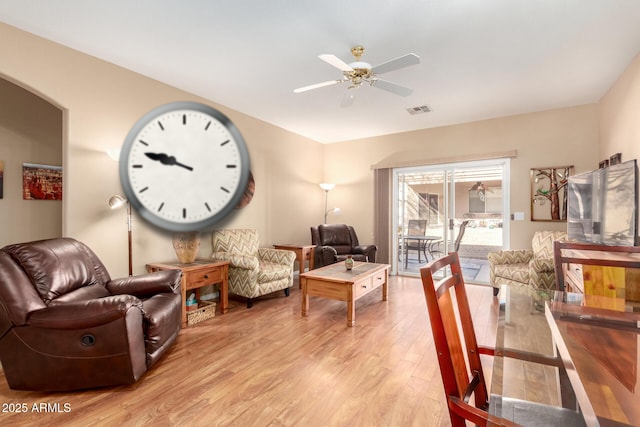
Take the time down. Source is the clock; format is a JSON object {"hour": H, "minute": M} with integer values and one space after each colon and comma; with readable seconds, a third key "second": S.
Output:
{"hour": 9, "minute": 48}
